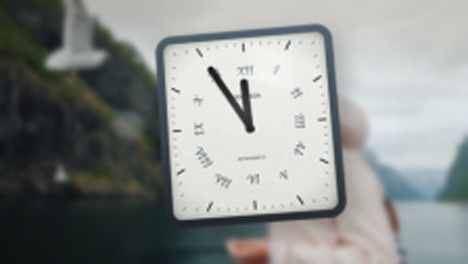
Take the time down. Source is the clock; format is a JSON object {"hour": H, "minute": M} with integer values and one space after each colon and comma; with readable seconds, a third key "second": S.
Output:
{"hour": 11, "minute": 55}
